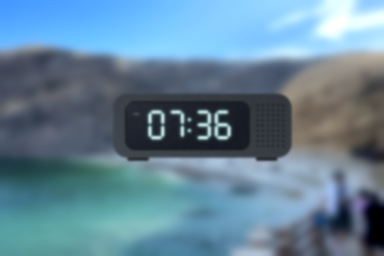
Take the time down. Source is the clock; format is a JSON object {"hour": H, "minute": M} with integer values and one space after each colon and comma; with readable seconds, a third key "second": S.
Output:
{"hour": 7, "minute": 36}
